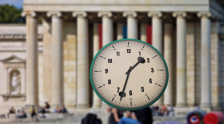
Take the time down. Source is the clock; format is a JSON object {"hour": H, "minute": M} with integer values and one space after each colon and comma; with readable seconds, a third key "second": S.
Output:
{"hour": 1, "minute": 33}
